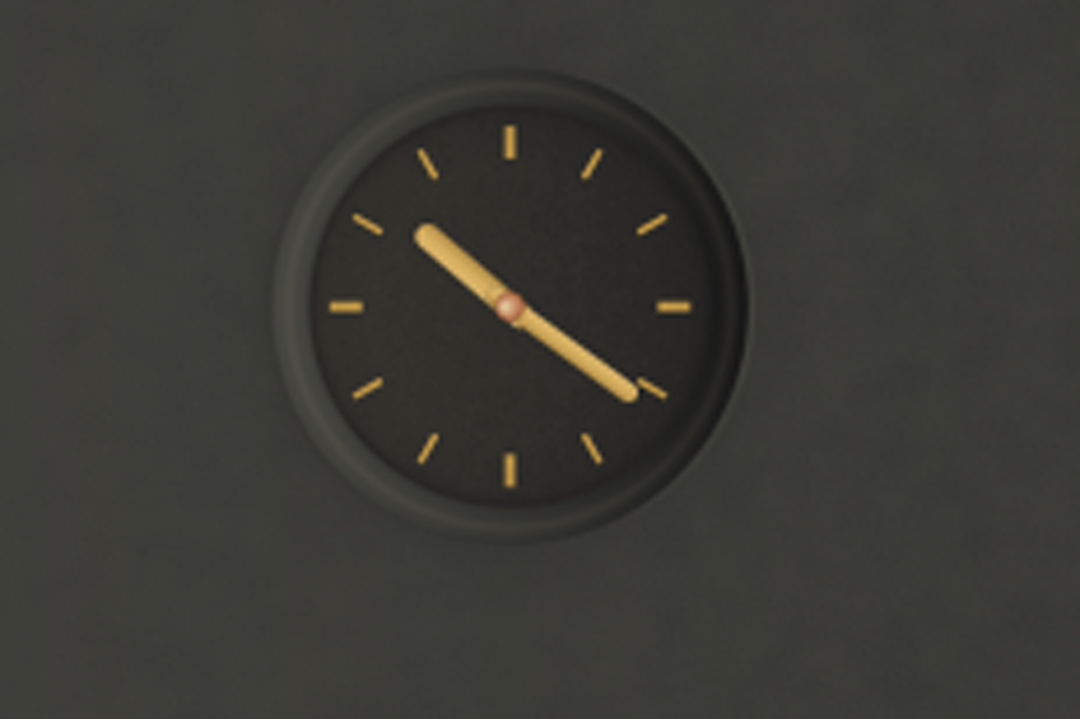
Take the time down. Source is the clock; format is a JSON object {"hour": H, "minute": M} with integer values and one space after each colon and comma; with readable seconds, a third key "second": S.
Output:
{"hour": 10, "minute": 21}
